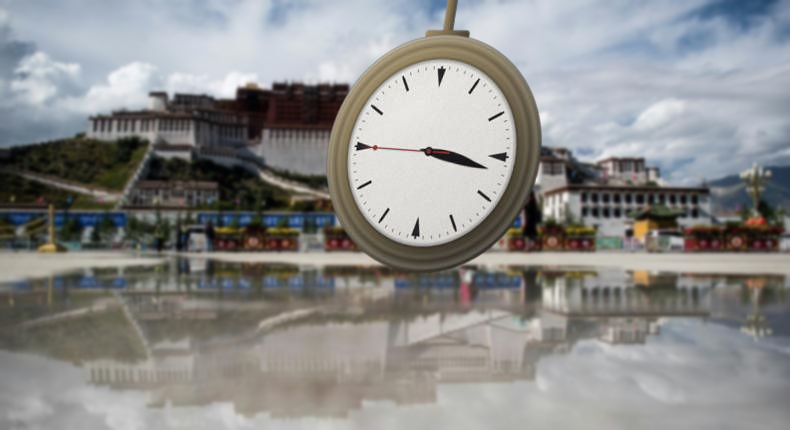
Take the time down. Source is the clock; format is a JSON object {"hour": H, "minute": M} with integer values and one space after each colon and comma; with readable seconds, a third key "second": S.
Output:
{"hour": 3, "minute": 16, "second": 45}
